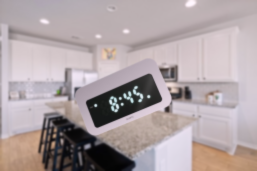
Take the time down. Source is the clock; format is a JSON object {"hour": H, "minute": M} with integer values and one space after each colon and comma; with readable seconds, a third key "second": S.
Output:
{"hour": 8, "minute": 45}
